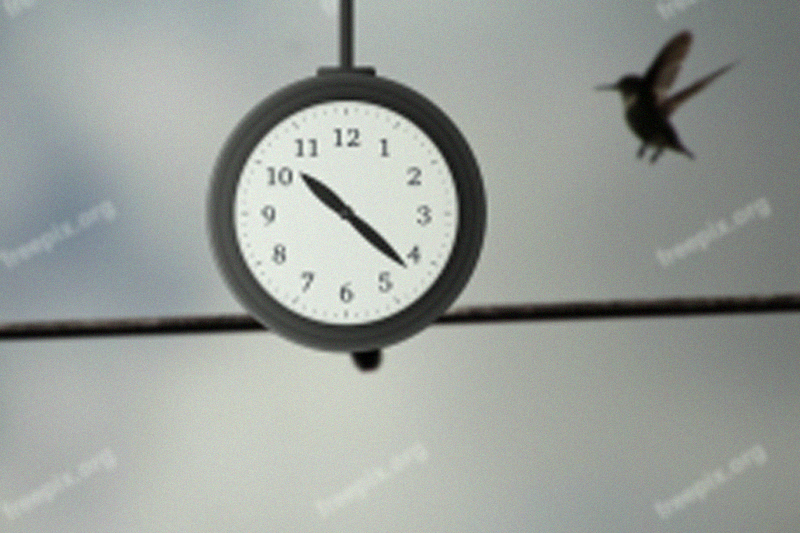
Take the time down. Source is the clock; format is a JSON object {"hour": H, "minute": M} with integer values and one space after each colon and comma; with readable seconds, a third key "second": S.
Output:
{"hour": 10, "minute": 22}
